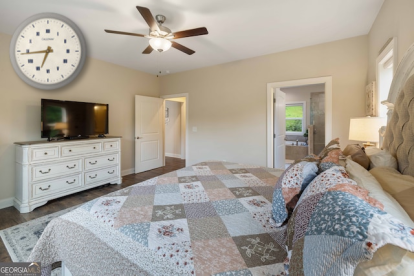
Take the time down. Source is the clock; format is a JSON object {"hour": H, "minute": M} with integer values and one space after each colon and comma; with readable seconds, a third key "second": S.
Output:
{"hour": 6, "minute": 44}
